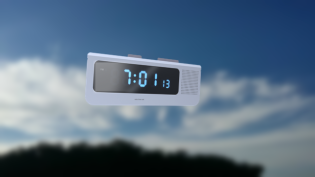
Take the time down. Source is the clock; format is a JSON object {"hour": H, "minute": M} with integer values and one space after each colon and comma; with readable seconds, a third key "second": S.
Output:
{"hour": 7, "minute": 1, "second": 13}
